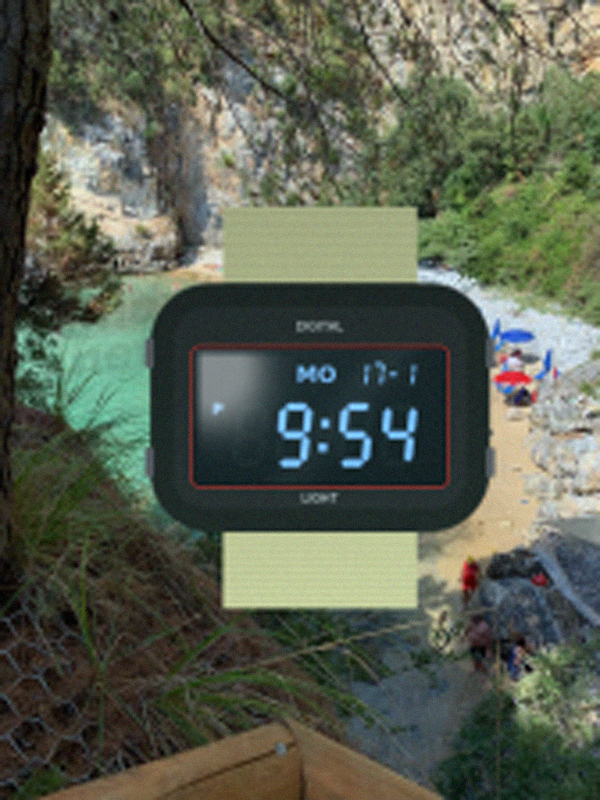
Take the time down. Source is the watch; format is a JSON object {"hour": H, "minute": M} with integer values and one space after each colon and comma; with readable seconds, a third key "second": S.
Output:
{"hour": 9, "minute": 54}
